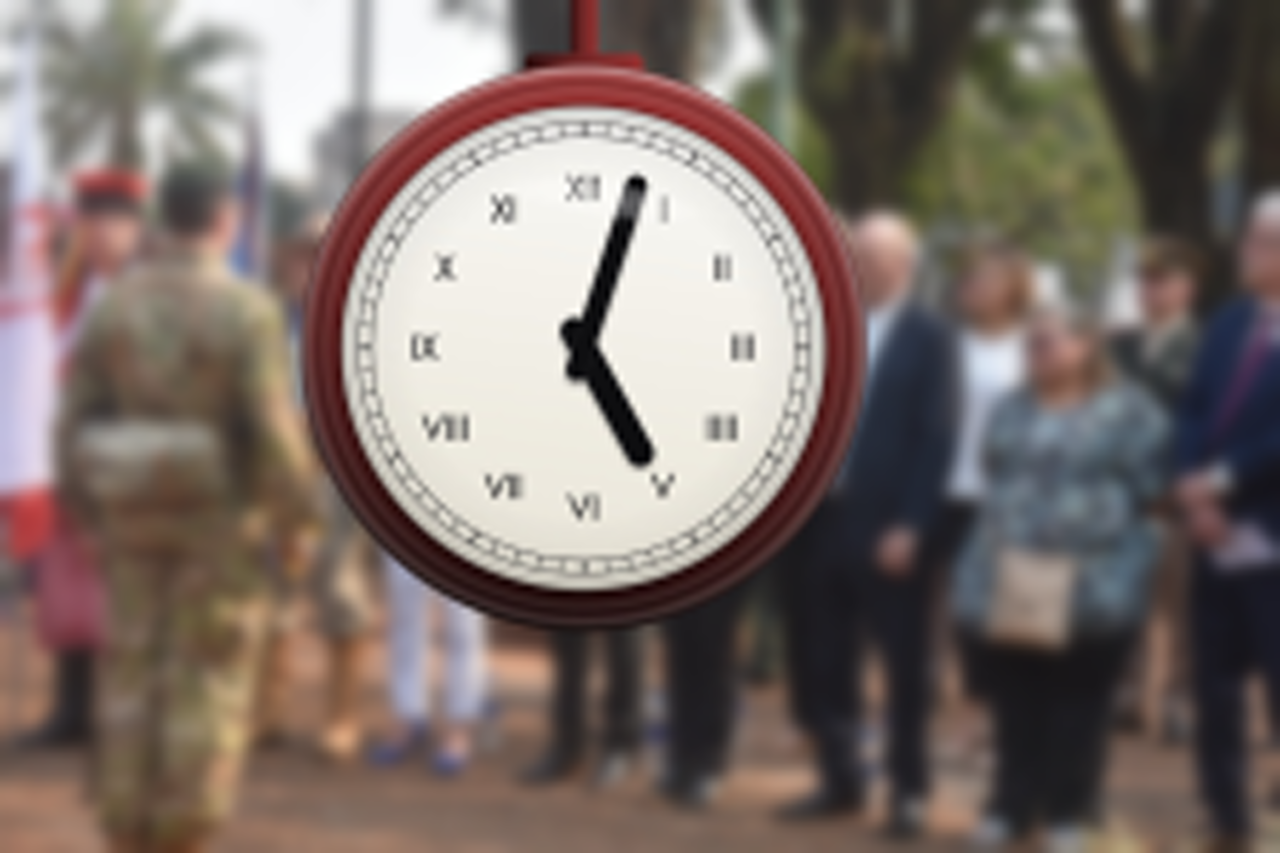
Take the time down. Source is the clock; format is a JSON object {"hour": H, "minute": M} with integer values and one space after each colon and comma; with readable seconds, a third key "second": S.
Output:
{"hour": 5, "minute": 3}
